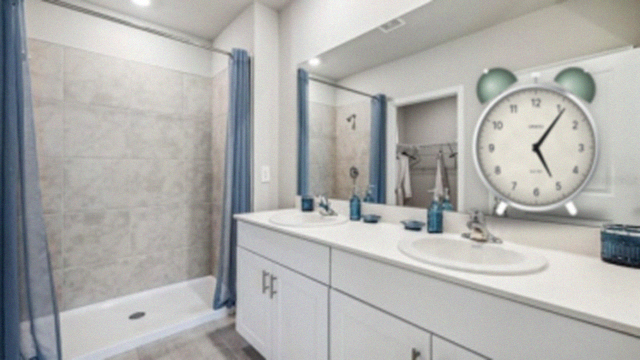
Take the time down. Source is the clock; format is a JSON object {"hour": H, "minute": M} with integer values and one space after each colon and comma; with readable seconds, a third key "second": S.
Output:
{"hour": 5, "minute": 6}
